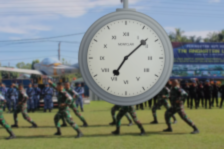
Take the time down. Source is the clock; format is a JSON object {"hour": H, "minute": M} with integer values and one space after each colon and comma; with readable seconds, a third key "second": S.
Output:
{"hour": 7, "minute": 8}
